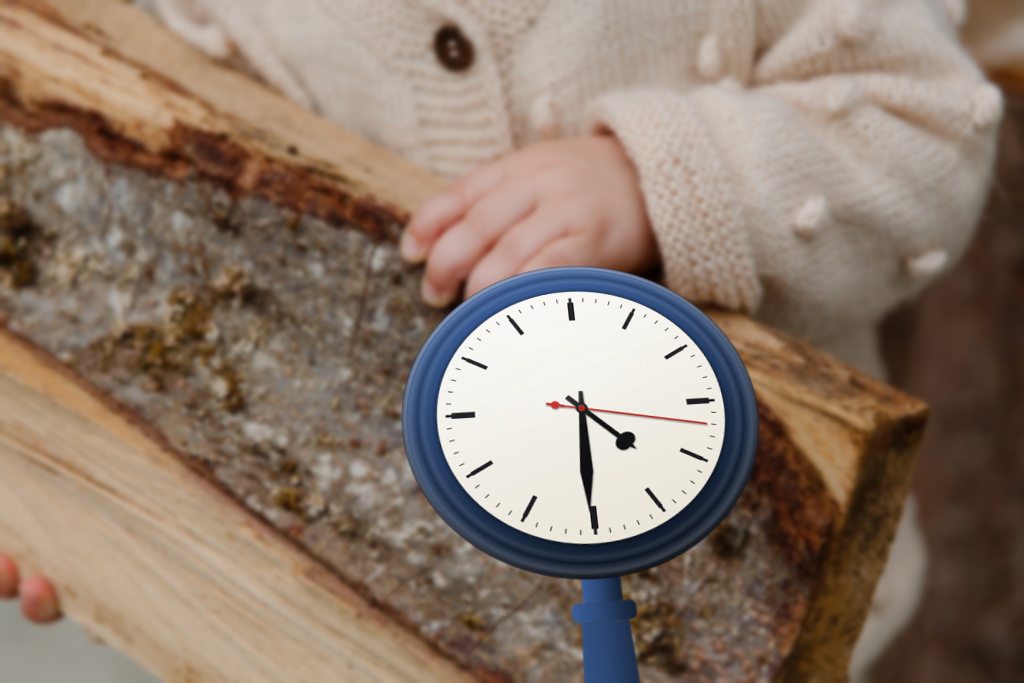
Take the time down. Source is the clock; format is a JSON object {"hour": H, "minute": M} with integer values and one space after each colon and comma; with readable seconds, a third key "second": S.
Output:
{"hour": 4, "minute": 30, "second": 17}
